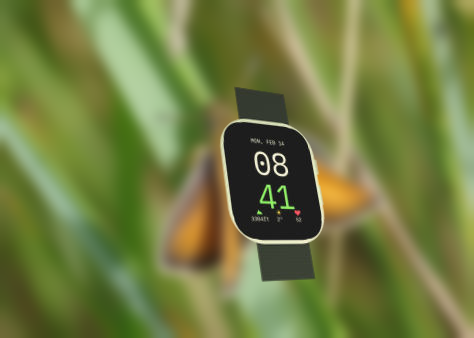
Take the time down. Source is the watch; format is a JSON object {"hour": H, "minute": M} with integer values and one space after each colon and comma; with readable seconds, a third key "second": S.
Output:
{"hour": 8, "minute": 41}
